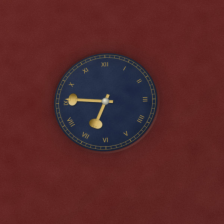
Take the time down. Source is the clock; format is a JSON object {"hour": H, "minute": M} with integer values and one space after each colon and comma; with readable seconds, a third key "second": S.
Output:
{"hour": 6, "minute": 46}
